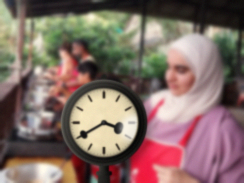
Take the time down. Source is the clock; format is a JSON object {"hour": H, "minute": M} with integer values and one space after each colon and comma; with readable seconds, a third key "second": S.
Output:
{"hour": 3, "minute": 40}
